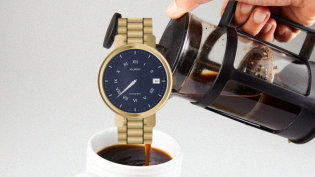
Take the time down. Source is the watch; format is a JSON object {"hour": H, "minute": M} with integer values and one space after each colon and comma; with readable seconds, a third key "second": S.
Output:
{"hour": 7, "minute": 38}
